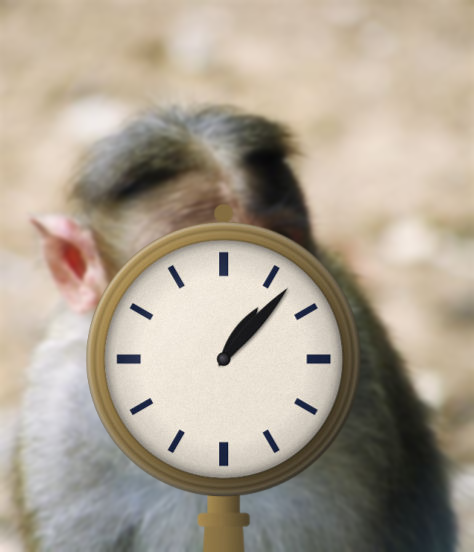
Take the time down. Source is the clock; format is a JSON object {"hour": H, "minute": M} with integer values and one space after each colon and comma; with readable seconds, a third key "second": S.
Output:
{"hour": 1, "minute": 7}
